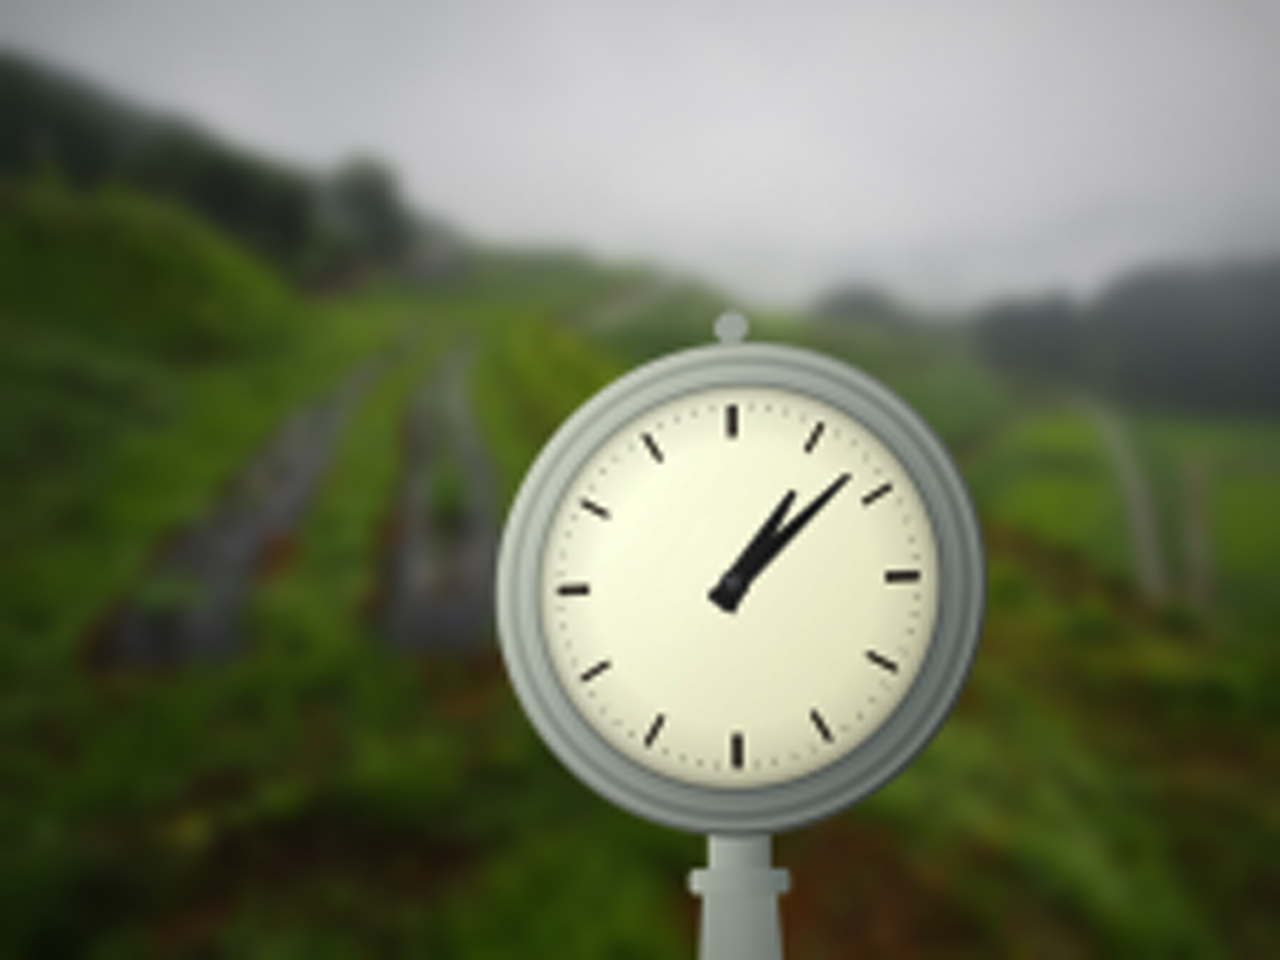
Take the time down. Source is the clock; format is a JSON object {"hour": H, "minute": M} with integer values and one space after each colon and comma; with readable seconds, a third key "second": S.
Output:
{"hour": 1, "minute": 8}
